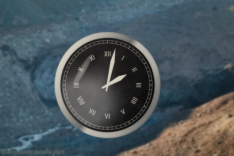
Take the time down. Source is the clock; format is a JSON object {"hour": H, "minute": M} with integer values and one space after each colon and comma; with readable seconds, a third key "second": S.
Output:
{"hour": 2, "minute": 2}
